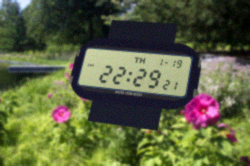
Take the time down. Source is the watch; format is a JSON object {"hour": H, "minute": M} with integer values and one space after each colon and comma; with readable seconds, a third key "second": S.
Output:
{"hour": 22, "minute": 29, "second": 21}
